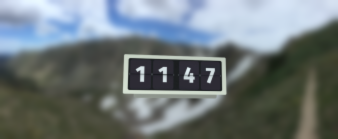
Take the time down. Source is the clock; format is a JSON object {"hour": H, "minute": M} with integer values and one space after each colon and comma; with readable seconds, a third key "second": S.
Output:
{"hour": 11, "minute": 47}
